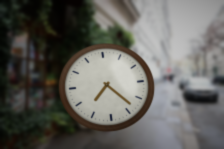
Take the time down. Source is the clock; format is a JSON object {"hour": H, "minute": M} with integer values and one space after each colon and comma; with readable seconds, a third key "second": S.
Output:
{"hour": 7, "minute": 23}
